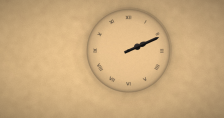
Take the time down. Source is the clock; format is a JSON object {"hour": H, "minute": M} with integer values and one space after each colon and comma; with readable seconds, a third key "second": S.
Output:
{"hour": 2, "minute": 11}
